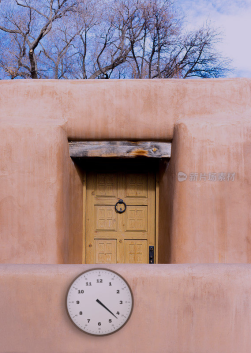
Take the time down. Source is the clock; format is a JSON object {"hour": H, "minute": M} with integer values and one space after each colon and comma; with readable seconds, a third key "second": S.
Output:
{"hour": 4, "minute": 22}
